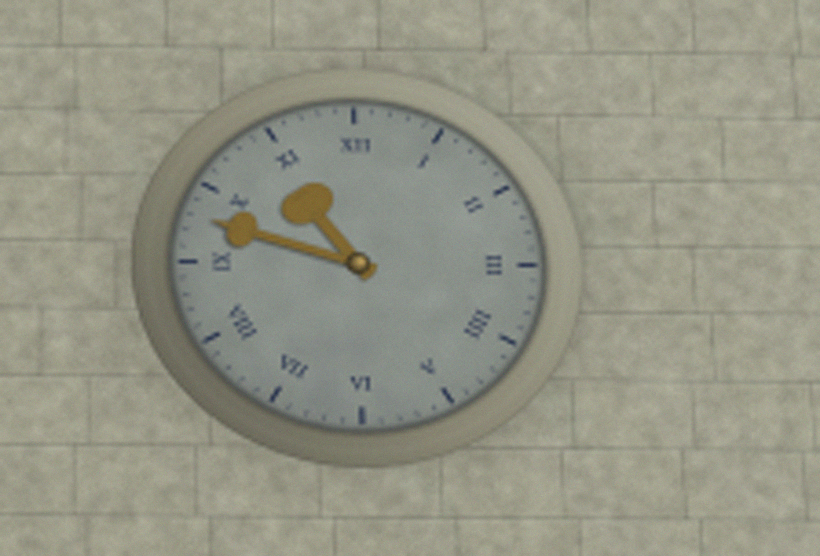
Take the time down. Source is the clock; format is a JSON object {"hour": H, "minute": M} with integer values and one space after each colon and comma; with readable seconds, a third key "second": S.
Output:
{"hour": 10, "minute": 48}
